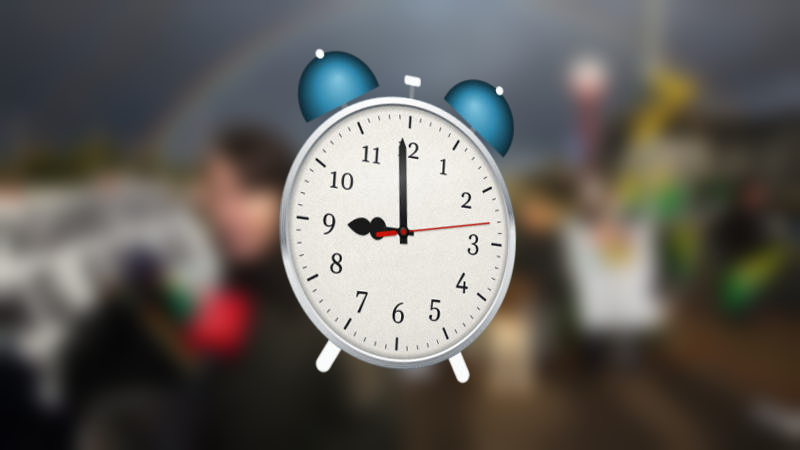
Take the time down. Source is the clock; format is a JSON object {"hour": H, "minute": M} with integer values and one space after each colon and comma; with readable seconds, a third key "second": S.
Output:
{"hour": 8, "minute": 59, "second": 13}
